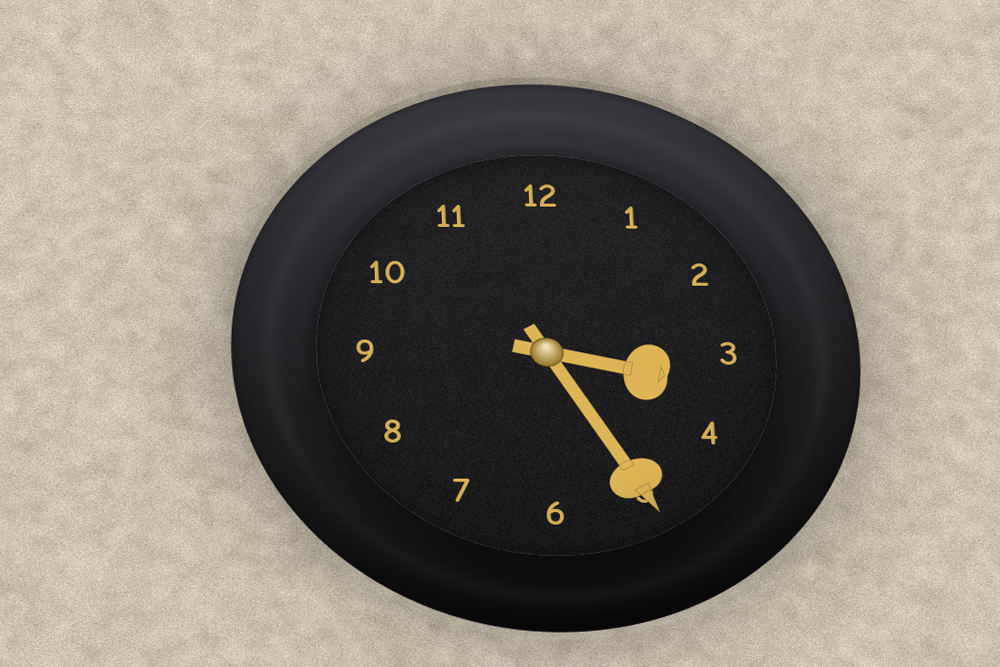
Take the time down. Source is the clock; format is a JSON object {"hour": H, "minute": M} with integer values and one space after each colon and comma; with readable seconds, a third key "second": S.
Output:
{"hour": 3, "minute": 25}
